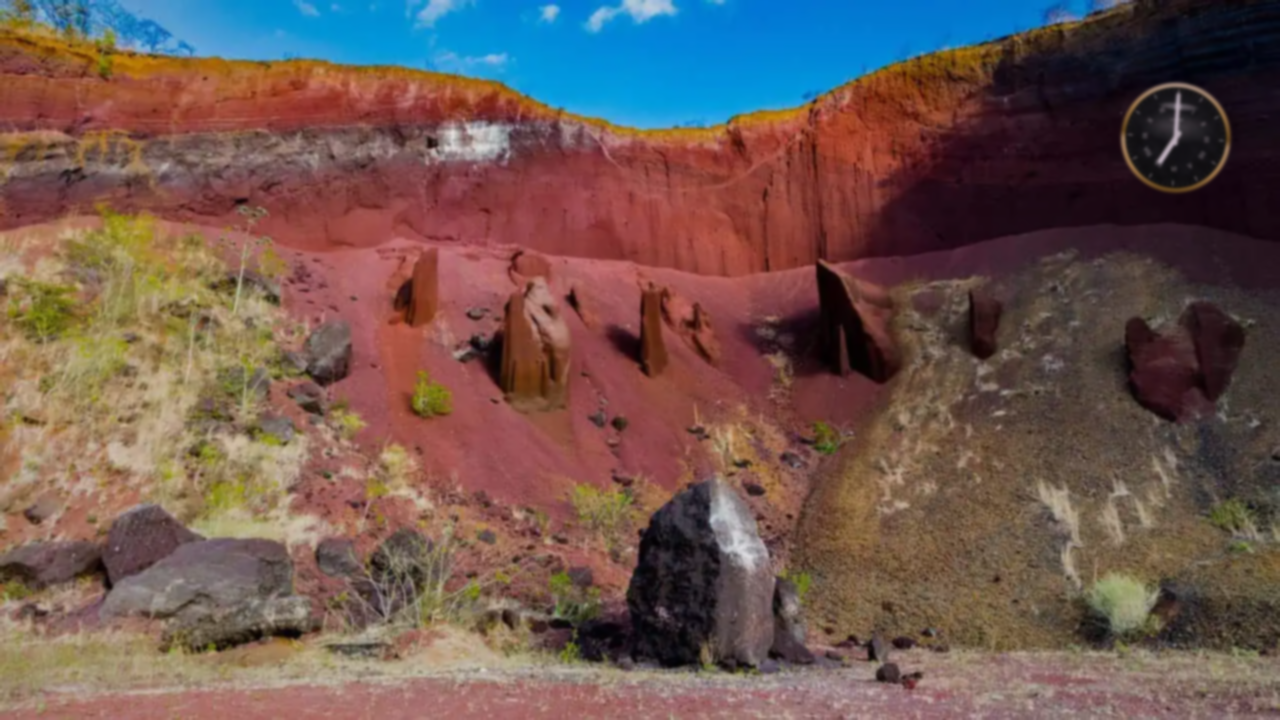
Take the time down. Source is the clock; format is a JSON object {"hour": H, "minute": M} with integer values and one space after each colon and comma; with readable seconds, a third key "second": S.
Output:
{"hour": 7, "minute": 0}
